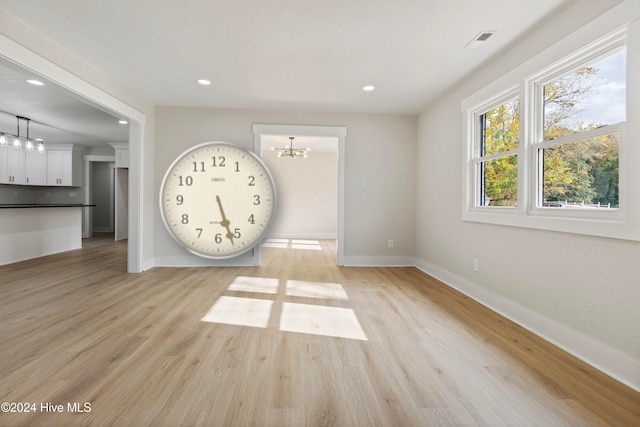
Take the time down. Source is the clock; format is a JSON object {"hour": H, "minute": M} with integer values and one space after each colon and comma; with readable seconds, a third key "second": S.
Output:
{"hour": 5, "minute": 27}
